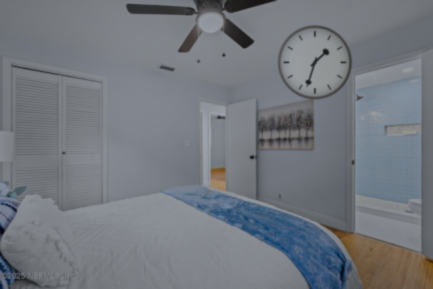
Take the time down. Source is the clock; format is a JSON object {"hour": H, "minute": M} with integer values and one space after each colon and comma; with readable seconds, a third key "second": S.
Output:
{"hour": 1, "minute": 33}
